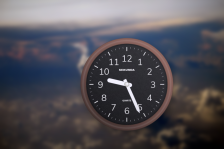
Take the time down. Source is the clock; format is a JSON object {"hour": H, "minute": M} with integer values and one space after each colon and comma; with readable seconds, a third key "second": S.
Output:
{"hour": 9, "minute": 26}
